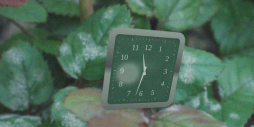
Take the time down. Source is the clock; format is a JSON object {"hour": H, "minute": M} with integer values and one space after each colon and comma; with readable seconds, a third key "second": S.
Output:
{"hour": 11, "minute": 32}
